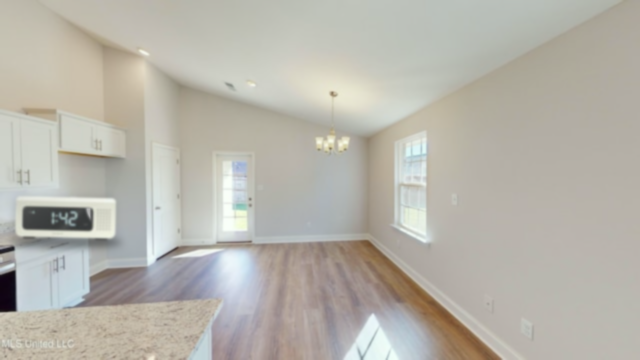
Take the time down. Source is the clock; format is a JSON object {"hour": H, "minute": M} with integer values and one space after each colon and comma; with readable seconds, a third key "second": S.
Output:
{"hour": 1, "minute": 42}
